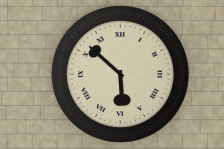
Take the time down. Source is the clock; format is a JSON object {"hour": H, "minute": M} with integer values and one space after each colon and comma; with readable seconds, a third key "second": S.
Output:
{"hour": 5, "minute": 52}
